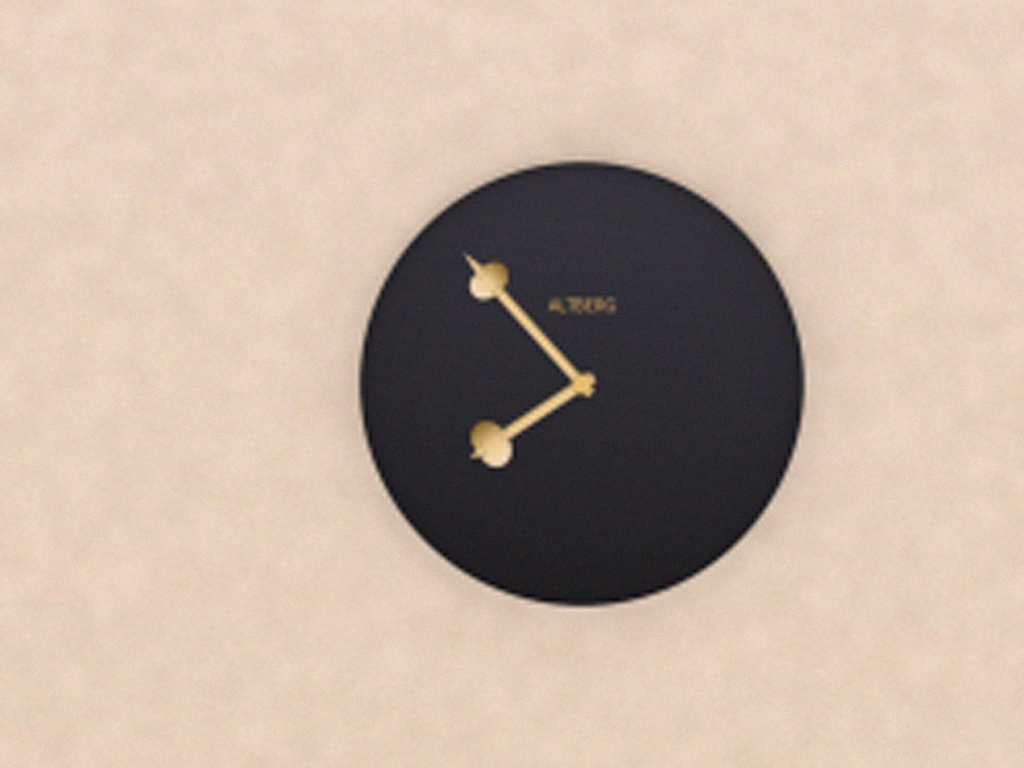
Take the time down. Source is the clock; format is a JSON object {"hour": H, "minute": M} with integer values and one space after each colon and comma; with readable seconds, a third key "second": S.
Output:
{"hour": 7, "minute": 53}
